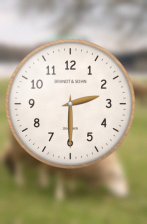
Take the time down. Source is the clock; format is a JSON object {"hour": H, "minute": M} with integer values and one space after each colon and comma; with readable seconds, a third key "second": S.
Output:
{"hour": 2, "minute": 30}
